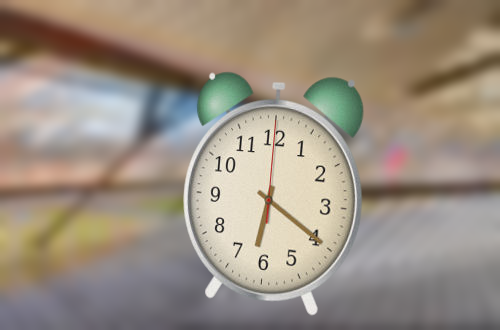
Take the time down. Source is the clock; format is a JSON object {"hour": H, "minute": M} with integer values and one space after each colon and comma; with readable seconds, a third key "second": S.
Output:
{"hour": 6, "minute": 20, "second": 0}
